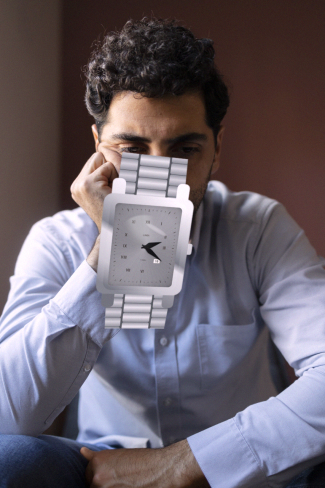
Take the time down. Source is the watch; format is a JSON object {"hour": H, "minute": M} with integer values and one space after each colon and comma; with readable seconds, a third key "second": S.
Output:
{"hour": 2, "minute": 21}
